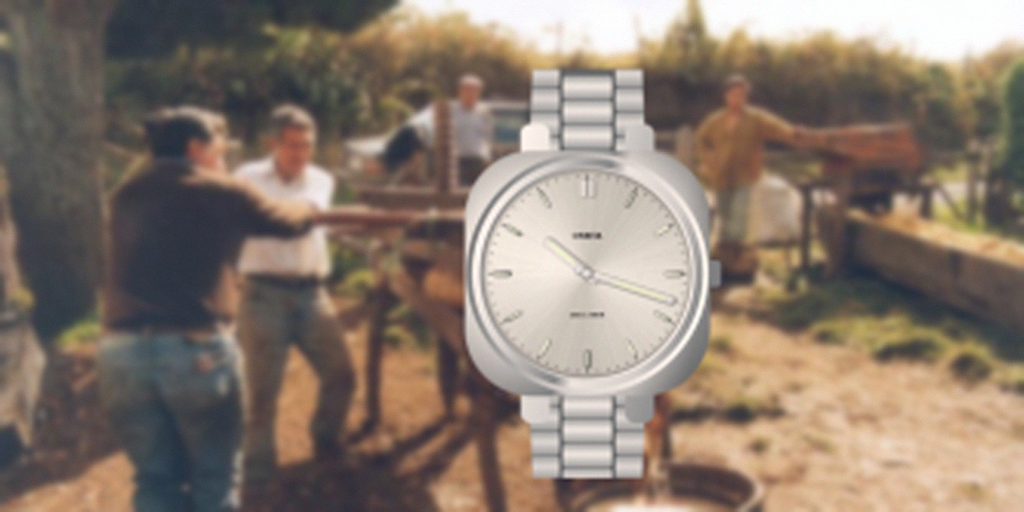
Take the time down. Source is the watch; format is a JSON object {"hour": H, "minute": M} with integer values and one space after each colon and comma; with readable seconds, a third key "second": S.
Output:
{"hour": 10, "minute": 18}
